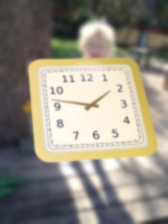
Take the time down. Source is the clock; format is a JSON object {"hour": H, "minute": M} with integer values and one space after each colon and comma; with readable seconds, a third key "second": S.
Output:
{"hour": 1, "minute": 47}
